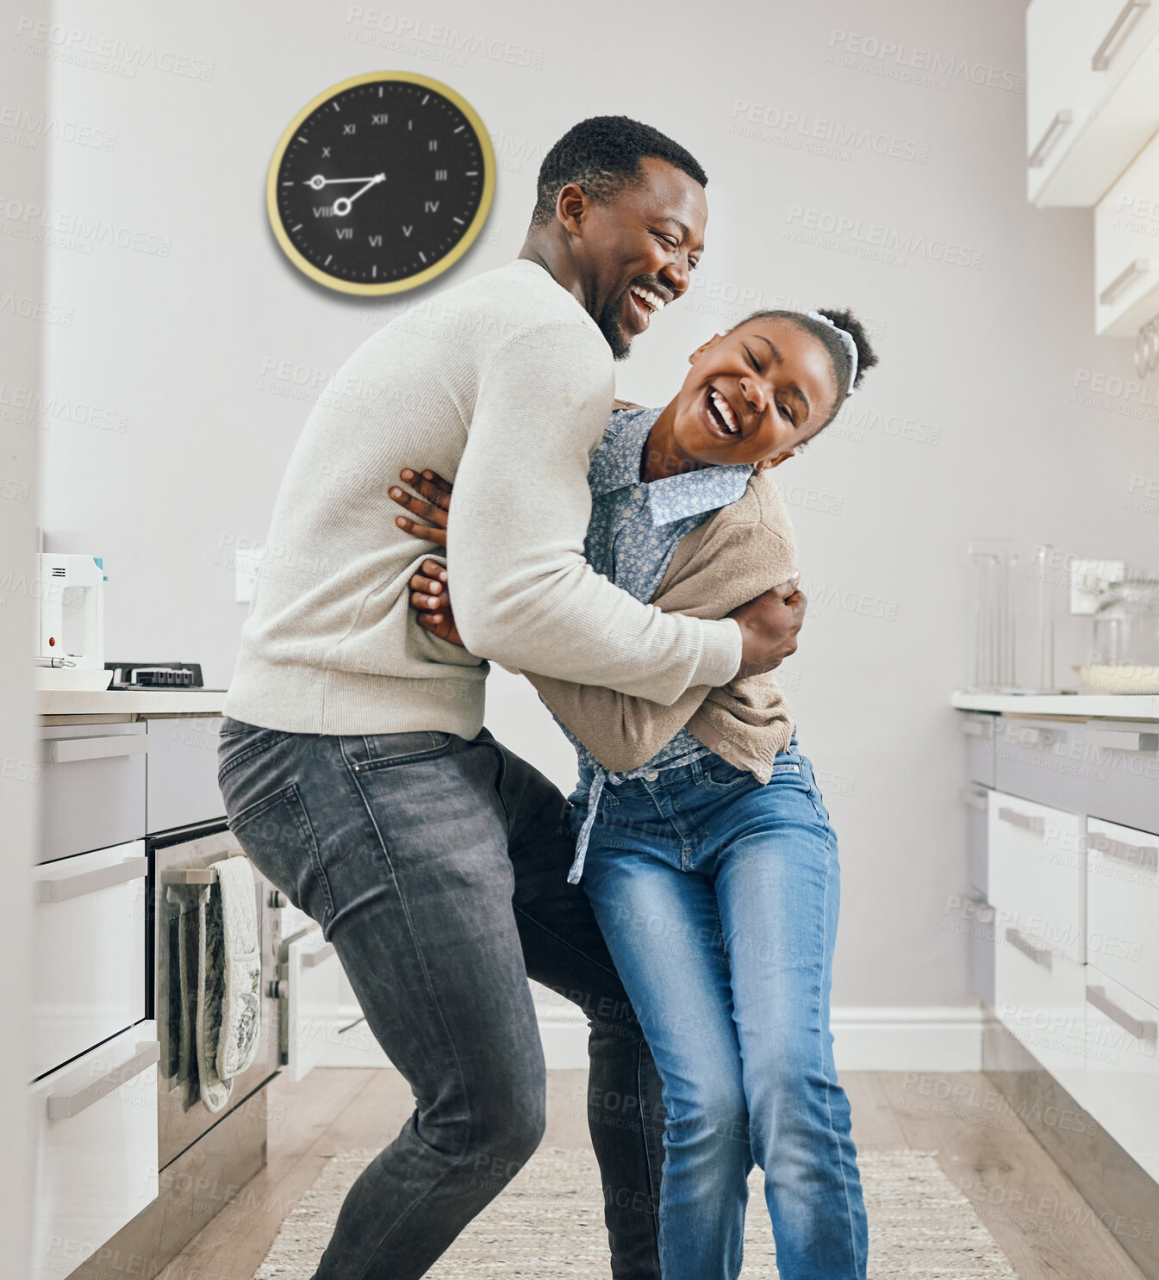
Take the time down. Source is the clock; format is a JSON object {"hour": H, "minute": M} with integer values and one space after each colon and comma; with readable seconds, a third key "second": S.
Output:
{"hour": 7, "minute": 45}
